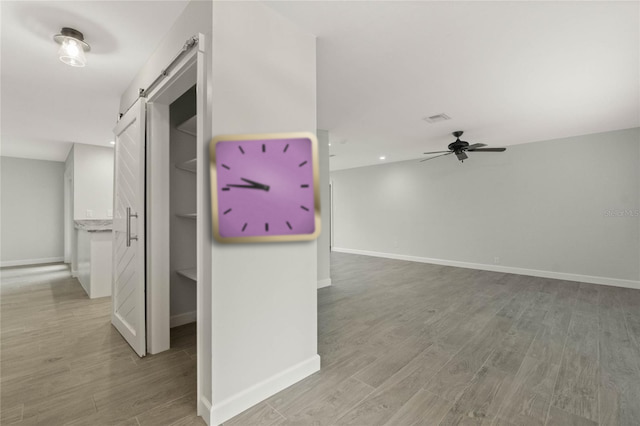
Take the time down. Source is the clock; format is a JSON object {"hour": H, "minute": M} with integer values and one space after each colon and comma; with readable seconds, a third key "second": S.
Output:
{"hour": 9, "minute": 46}
